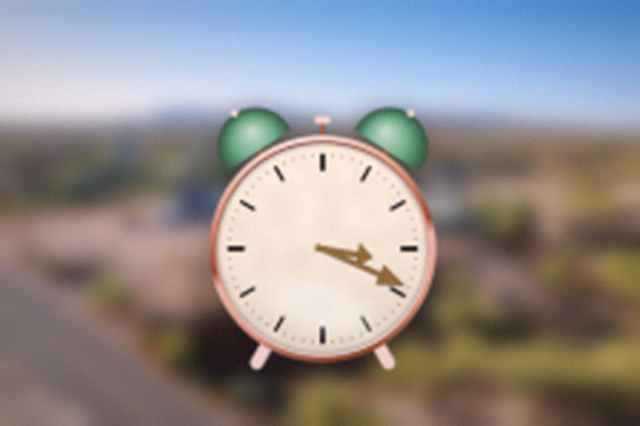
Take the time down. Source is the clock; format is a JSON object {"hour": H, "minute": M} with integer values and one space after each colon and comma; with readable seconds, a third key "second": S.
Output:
{"hour": 3, "minute": 19}
